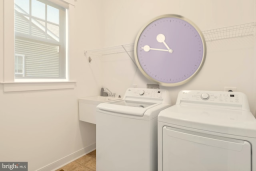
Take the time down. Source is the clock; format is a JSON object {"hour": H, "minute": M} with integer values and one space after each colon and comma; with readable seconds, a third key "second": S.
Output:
{"hour": 10, "minute": 46}
